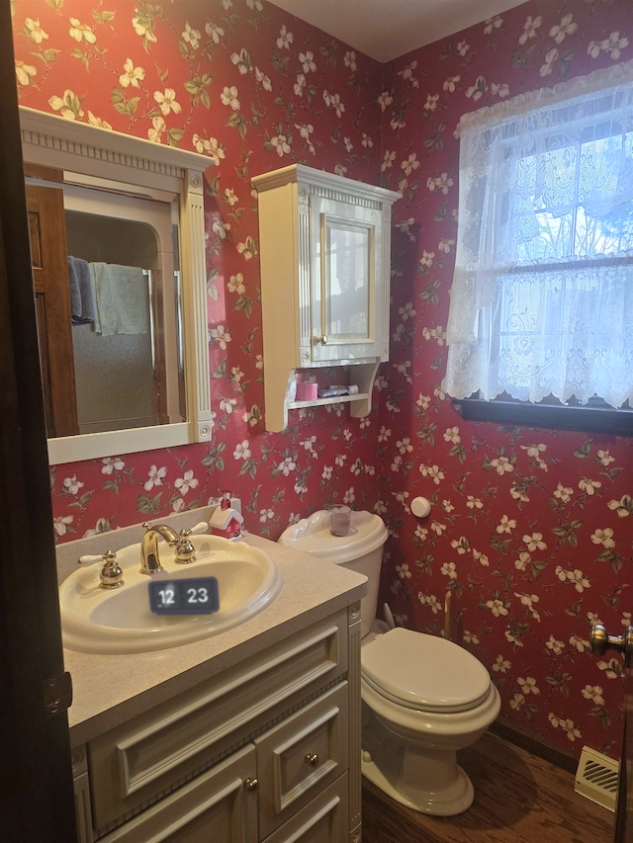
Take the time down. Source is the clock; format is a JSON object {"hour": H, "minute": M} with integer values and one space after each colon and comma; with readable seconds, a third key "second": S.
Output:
{"hour": 12, "minute": 23}
